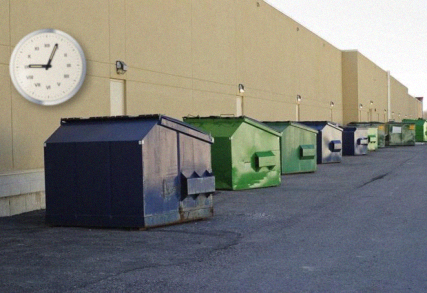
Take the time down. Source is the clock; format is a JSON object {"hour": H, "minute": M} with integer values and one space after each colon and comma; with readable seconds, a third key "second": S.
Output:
{"hour": 9, "minute": 4}
